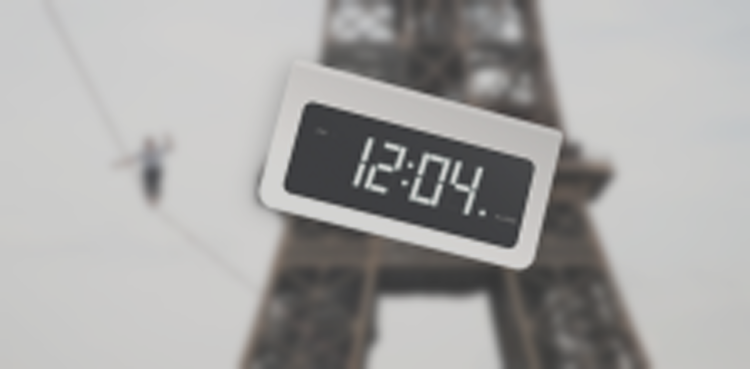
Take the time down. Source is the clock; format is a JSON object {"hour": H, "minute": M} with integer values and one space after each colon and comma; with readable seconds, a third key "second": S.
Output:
{"hour": 12, "minute": 4}
